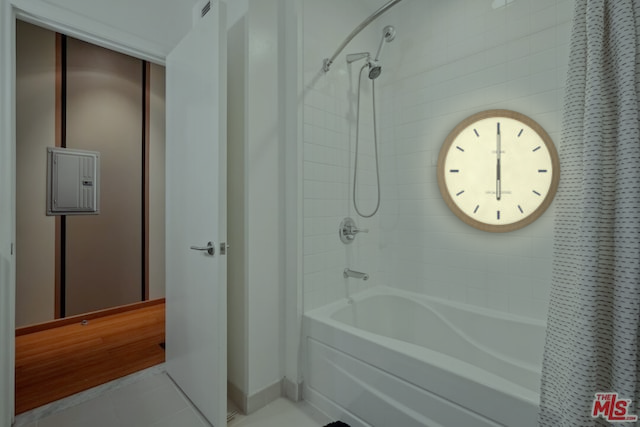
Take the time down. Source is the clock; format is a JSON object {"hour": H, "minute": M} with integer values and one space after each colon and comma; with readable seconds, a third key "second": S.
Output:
{"hour": 6, "minute": 0}
